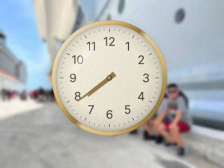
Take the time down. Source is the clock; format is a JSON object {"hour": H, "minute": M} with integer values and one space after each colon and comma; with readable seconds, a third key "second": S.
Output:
{"hour": 7, "minute": 39}
